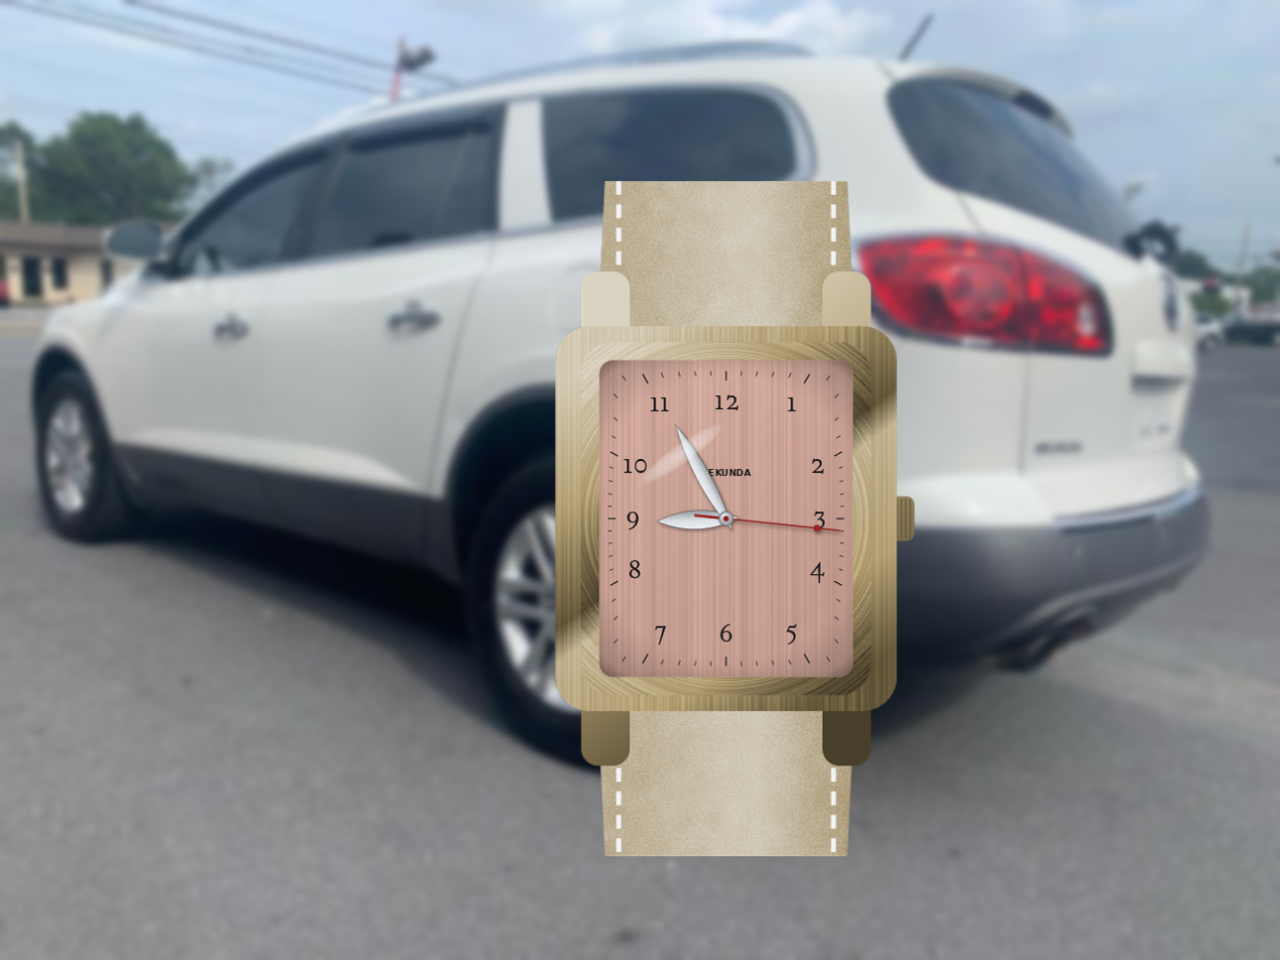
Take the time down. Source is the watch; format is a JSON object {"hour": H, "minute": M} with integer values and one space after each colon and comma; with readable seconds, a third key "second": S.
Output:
{"hour": 8, "minute": 55, "second": 16}
